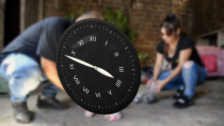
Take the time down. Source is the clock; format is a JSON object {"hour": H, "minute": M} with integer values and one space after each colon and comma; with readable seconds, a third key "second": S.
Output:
{"hour": 3, "minute": 48}
